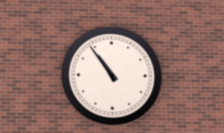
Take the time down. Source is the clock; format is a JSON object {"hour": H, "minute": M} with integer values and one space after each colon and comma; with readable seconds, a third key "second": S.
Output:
{"hour": 10, "minute": 54}
